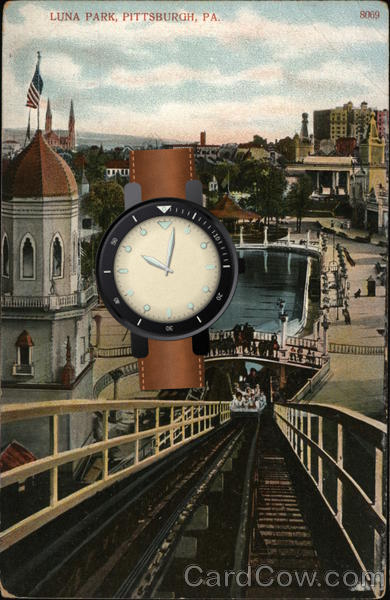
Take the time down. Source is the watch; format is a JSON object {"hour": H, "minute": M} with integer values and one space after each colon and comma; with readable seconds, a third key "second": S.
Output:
{"hour": 10, "minute": 2}
